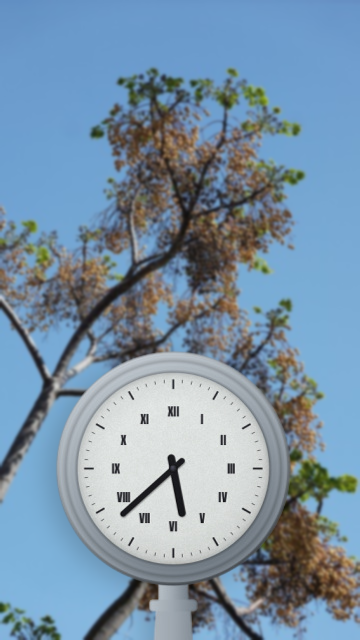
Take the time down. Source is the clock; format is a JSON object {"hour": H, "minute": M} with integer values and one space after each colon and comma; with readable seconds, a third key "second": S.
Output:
{"hour": 5, "minute": 38}
